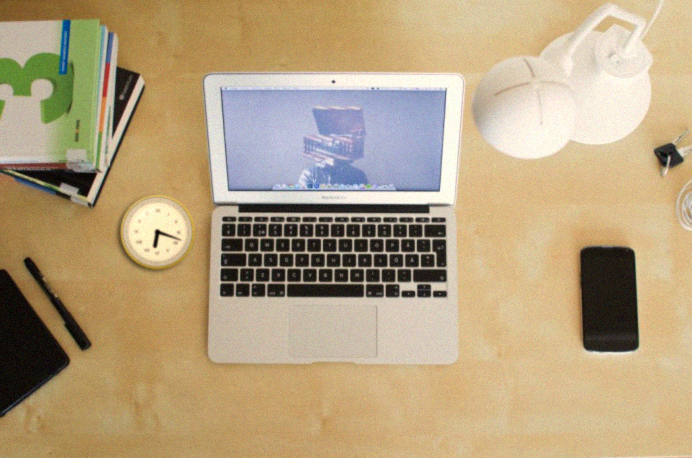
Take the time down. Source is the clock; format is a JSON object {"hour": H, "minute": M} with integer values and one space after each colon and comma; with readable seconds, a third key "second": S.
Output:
{"hour": 6, "minute": 18}
